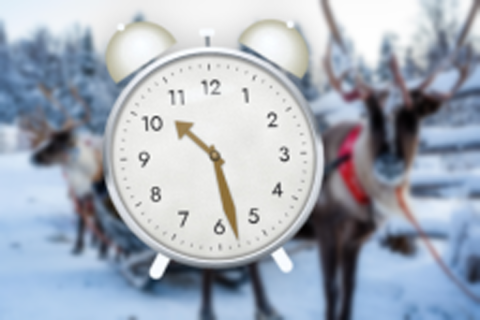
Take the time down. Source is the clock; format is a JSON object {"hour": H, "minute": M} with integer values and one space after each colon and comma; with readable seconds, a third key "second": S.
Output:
{"hour": 10, "minute": 28}
